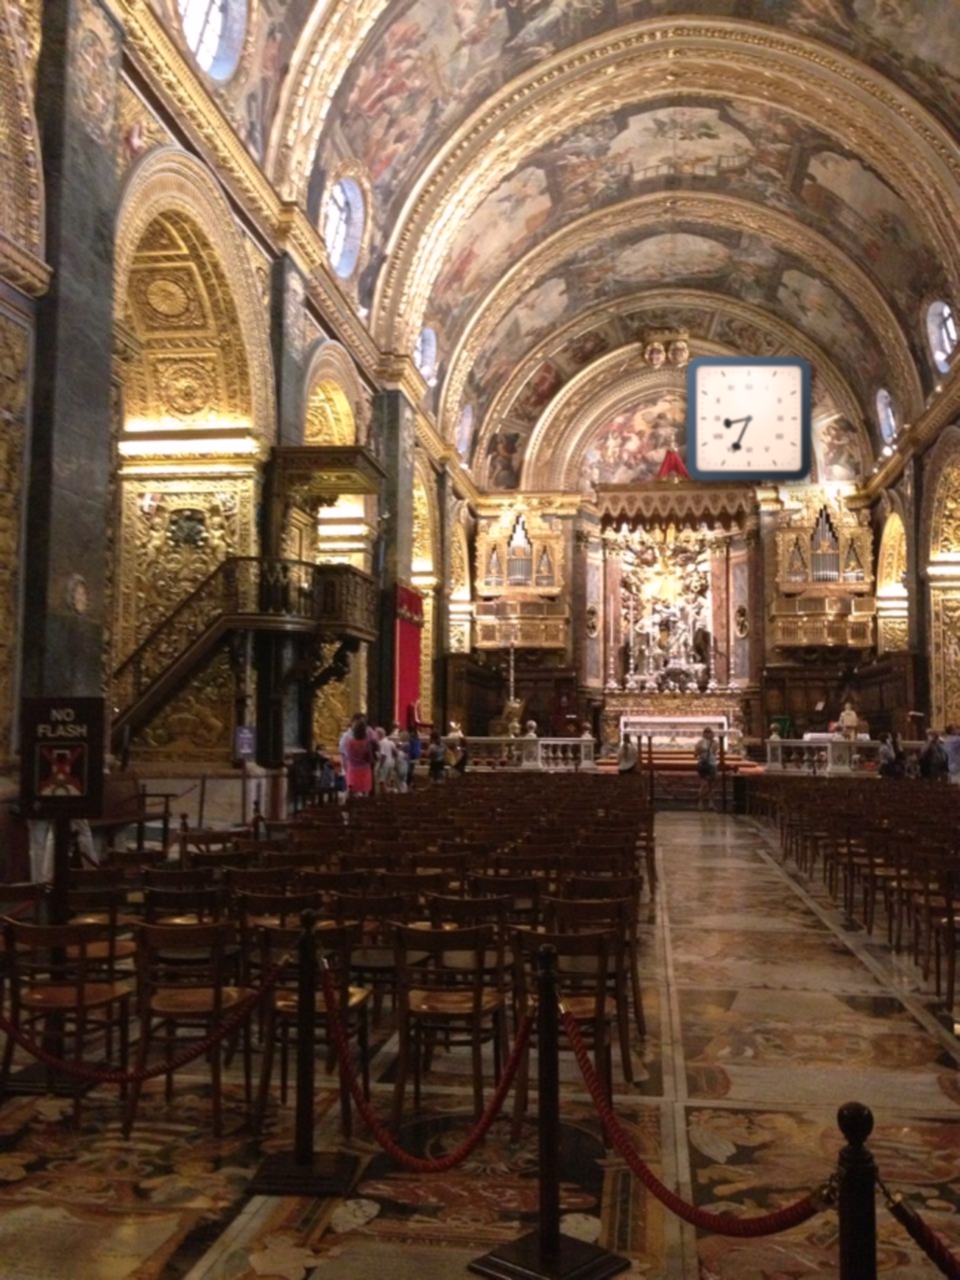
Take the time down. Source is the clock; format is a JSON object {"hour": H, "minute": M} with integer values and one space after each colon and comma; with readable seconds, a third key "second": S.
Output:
{"hour": 8, "minute": 34}
